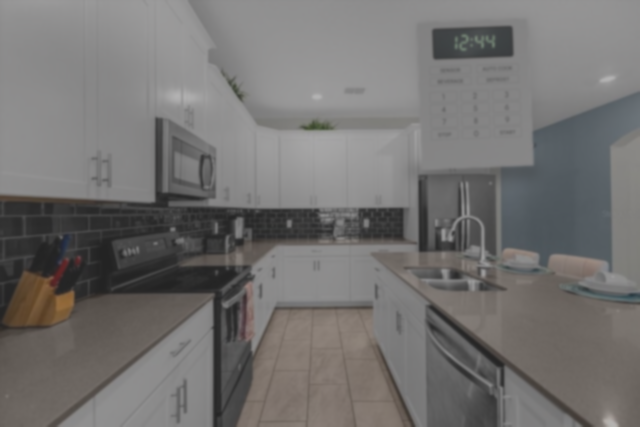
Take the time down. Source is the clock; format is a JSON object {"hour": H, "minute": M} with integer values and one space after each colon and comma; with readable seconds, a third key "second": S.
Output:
{"hour": 12, "minute": 44}
